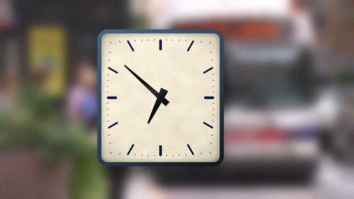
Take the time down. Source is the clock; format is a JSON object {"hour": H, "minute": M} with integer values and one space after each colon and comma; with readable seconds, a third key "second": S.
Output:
{"hour": 6, "minute": 52}
